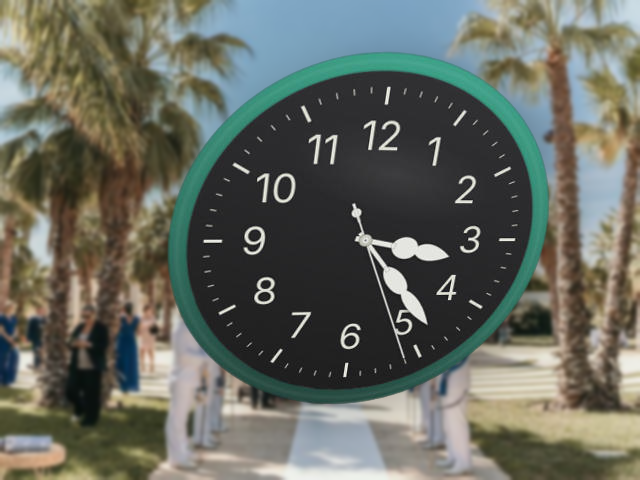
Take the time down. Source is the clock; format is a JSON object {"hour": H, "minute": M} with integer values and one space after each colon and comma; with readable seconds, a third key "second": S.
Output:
{"hour": 3, "minute": 23, "second": 26}
